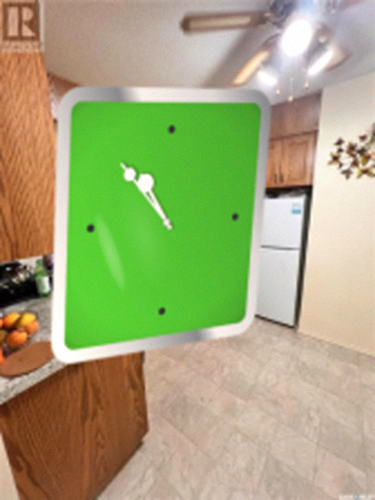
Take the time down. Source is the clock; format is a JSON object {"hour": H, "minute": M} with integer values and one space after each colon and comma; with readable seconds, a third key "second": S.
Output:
{"hour": 10, "minute": 53}
